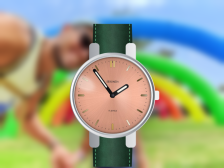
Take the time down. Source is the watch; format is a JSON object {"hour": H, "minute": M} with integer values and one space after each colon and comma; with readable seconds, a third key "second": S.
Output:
{"hour": 1, "minute": 54}
